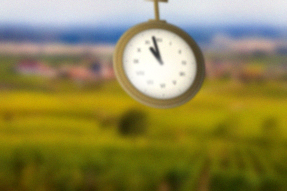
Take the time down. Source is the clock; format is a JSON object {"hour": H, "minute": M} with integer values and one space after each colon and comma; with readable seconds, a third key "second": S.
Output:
{"hour": 10, "minute": 58}
